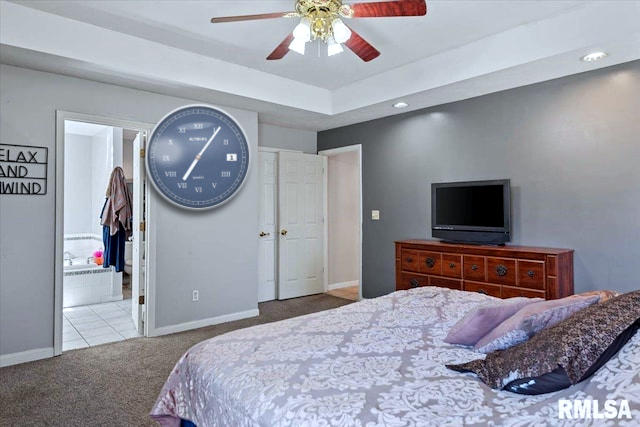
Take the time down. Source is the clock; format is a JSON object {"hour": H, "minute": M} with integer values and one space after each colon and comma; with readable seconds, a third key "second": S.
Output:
{"hour": 7, "minute": 6}
